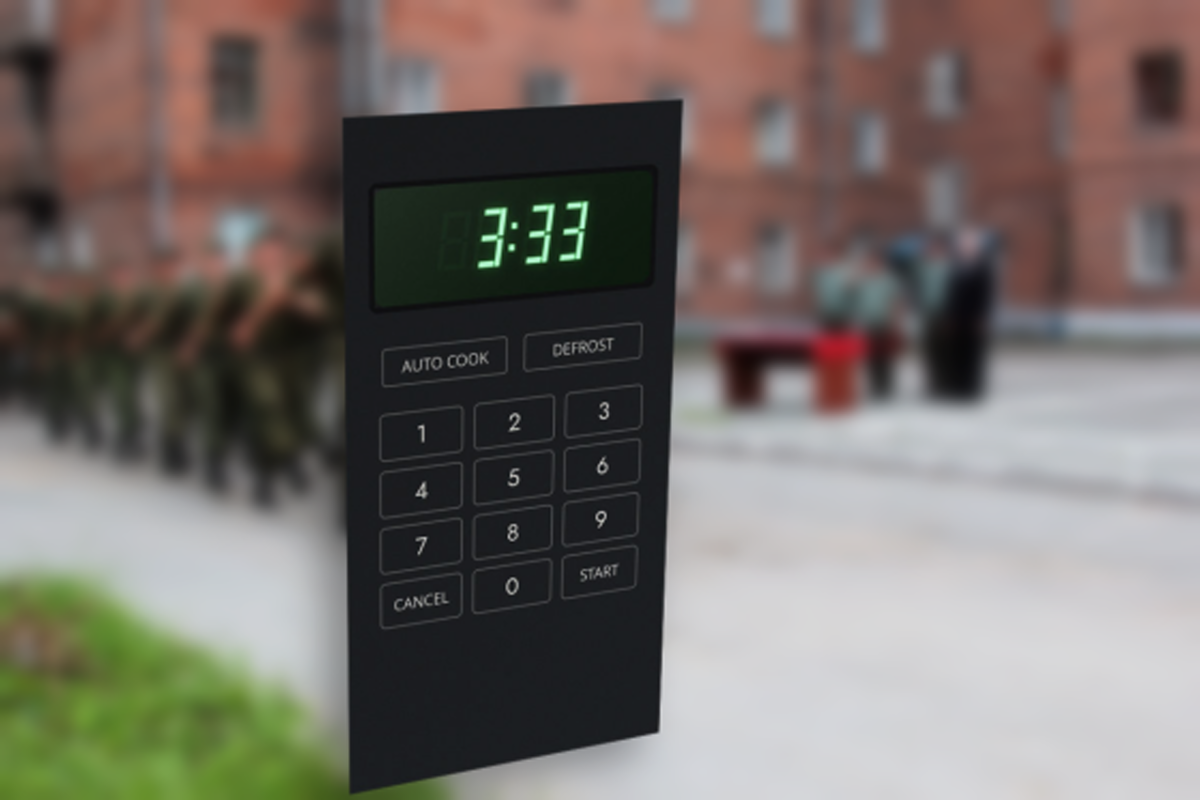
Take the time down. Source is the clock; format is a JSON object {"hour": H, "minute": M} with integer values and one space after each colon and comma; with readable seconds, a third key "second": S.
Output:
{"hour": 3, "minute": 33}
